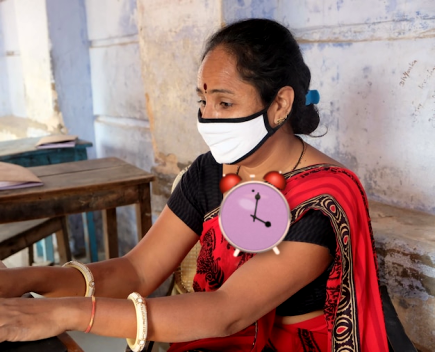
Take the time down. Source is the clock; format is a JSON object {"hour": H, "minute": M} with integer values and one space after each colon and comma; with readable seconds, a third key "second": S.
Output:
{"hour": 4, "minute": 2}
